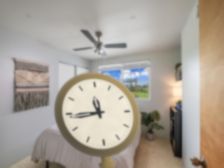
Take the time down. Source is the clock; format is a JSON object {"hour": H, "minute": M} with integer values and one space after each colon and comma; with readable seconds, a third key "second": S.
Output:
{"hour": 11, "minute": 44}
